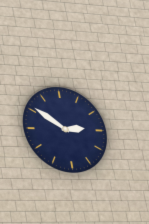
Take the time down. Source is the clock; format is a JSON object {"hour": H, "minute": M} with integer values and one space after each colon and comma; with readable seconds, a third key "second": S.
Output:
{"hour": 2, "minute": 51}
